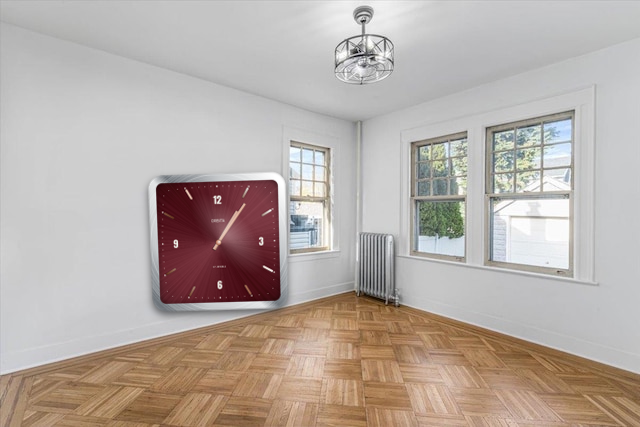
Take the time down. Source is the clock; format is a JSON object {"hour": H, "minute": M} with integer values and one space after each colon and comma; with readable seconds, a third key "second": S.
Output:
{"hour": 1, "minute": 6}
